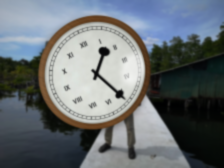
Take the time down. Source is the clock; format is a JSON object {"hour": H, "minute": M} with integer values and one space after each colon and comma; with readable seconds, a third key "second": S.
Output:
{"hour": 1, "minute": 26}
